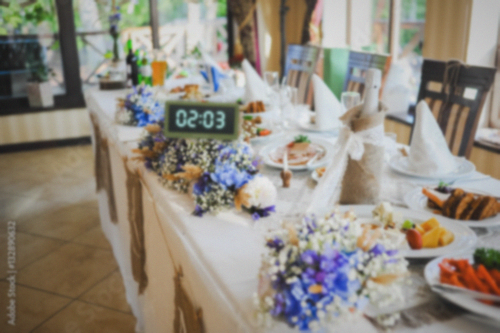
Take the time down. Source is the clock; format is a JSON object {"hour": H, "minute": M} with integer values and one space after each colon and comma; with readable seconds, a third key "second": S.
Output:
{"hour": 2, "minute": 3}
